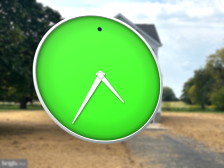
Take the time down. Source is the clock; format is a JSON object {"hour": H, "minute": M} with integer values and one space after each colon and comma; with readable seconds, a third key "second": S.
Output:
{"hour": 4, "minute": 35}
